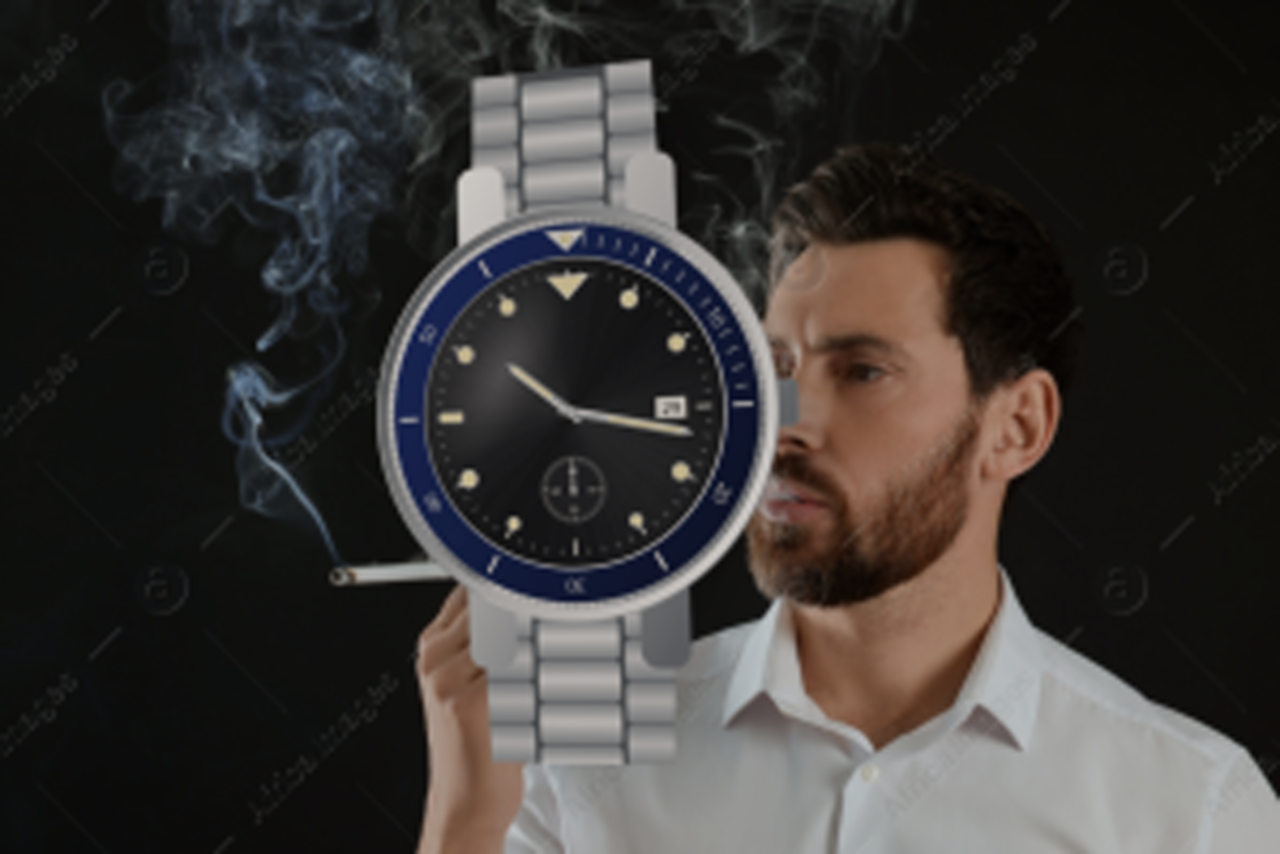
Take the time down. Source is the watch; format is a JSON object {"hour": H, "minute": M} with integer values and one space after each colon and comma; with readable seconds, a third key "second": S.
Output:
{"hour": 10, "minute": 17}
